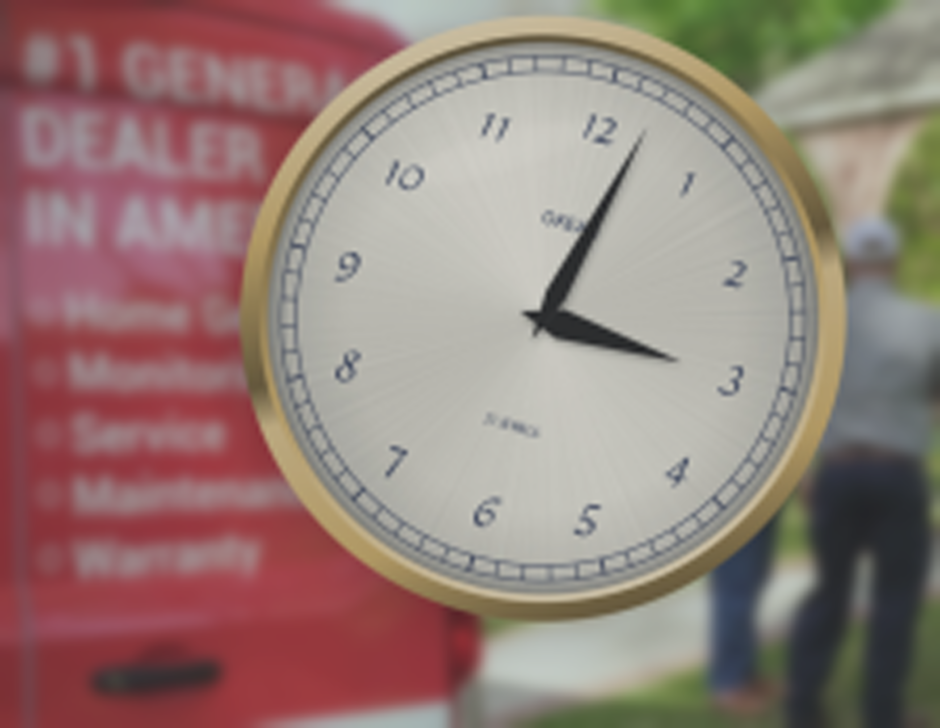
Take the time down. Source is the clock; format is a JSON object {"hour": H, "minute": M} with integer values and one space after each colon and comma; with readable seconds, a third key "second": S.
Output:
{"hour": 3, "minute": 2}
